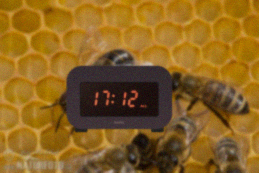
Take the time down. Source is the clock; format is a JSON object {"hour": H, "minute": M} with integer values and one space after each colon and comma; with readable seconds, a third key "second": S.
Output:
{"hour": 17, "minute": 12}
